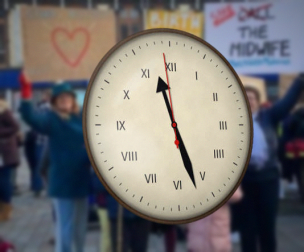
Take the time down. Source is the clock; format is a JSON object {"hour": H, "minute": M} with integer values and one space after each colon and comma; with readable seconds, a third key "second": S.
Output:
{"hour": 11, "minute": 26, "second": 59}
